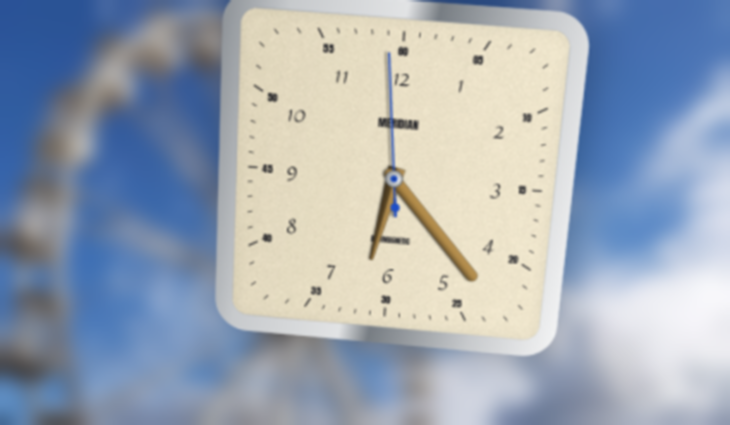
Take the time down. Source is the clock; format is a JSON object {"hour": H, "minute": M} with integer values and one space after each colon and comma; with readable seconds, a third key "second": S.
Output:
{"hour": 6, "minute": 22, "second": 59}
